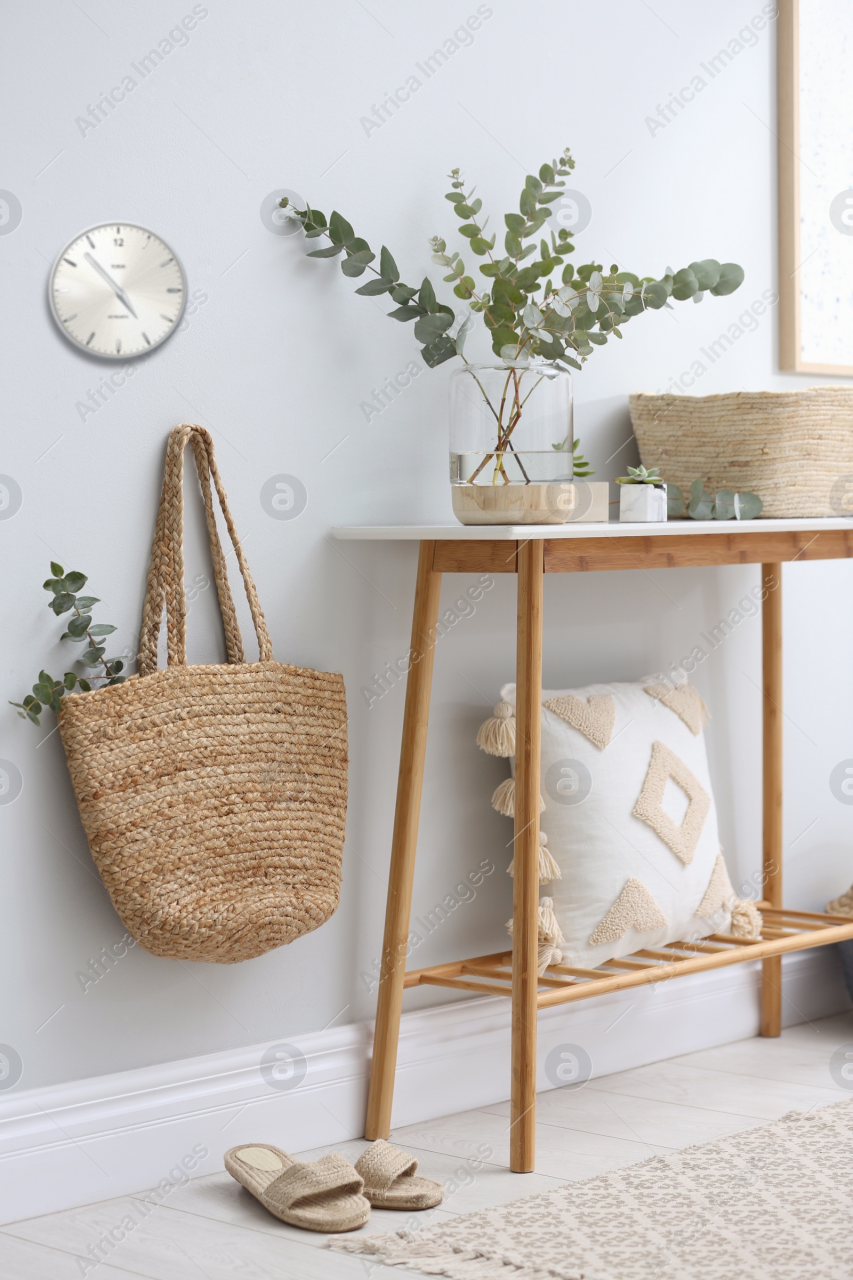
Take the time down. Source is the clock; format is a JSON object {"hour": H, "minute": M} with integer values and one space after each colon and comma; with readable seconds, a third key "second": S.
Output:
{"hour": 4, "minute": 53}
